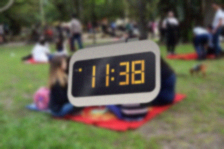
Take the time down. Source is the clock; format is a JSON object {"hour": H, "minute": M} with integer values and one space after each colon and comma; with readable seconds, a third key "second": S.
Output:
{"hour": 11, "minute": 38}
